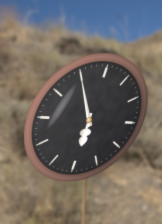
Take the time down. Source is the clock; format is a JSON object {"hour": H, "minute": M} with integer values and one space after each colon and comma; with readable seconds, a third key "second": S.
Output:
{"hour": 5, "minute": 55}
